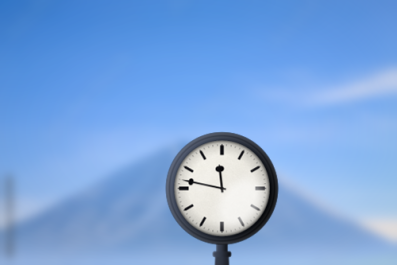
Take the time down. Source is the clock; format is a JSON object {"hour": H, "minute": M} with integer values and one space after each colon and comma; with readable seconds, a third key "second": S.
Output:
{"hour": 11, "minute": 47}
